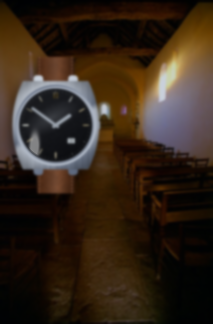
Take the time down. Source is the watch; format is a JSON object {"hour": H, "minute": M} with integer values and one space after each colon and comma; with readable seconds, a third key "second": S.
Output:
{"hour": 1, "minute": 51}
